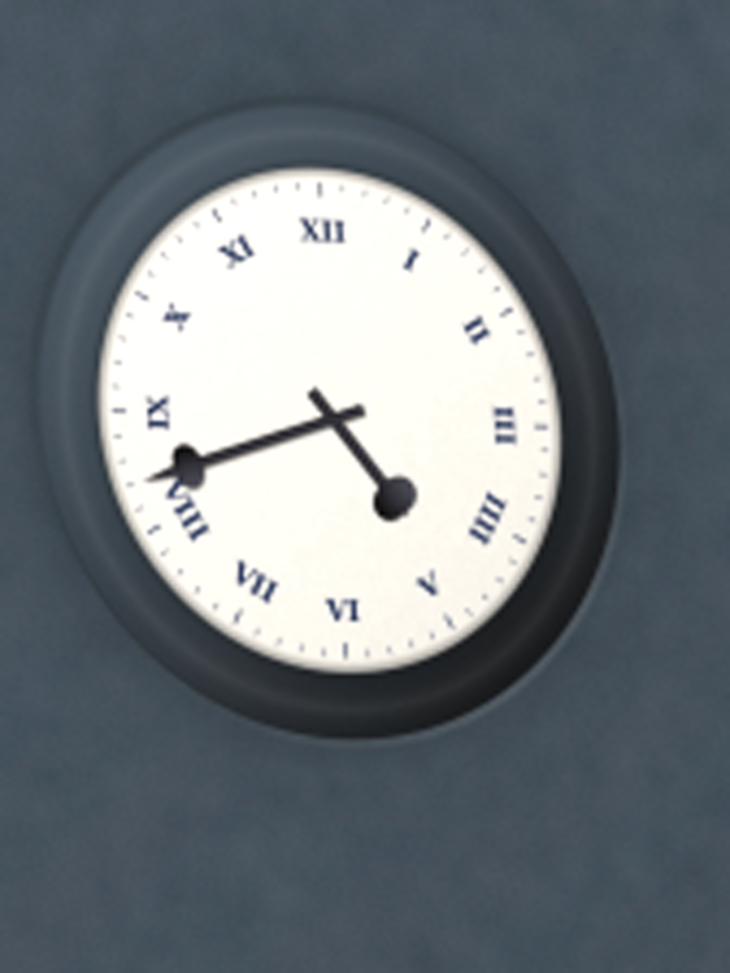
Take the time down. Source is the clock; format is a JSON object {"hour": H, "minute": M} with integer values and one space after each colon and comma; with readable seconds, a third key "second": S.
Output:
{"hour": 4, "minute": 42}
